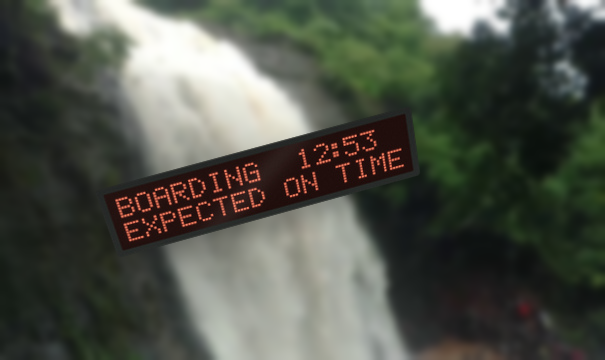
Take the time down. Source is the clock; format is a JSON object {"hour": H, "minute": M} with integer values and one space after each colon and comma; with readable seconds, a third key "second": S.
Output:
{"hour": 12, "minute": 53}
